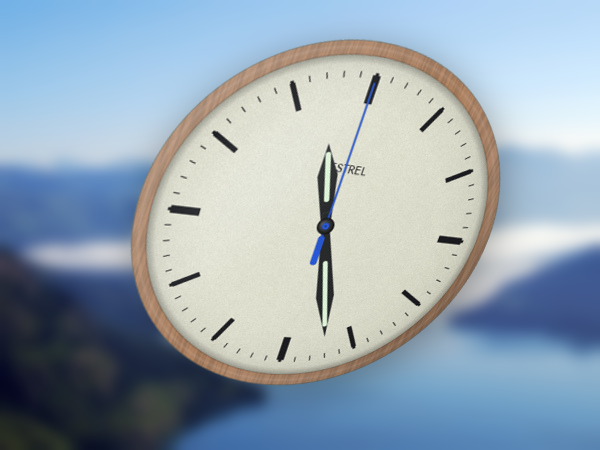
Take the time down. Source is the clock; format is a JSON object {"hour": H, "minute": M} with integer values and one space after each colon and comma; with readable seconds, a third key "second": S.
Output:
{"hour": 11, "minute": 27, "second": 0}
